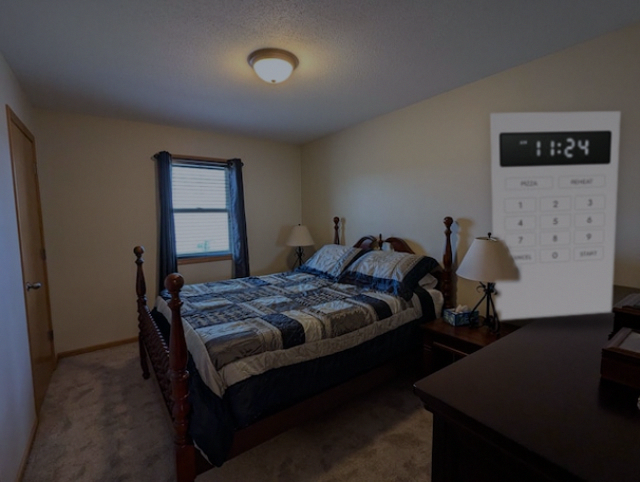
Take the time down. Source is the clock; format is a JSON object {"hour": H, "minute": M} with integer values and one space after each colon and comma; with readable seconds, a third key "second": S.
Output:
{"hour": 11, "minute": 24}
